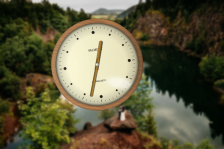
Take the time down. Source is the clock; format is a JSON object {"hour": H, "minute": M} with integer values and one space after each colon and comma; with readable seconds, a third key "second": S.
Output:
{"hour": 12, "minute": 33}
